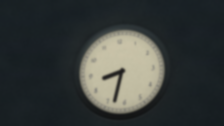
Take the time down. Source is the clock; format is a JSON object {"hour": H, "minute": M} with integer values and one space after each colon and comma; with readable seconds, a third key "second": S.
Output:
{"hour": 8, "minute": 33}
